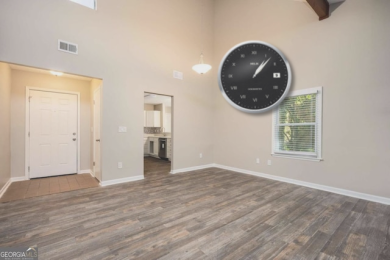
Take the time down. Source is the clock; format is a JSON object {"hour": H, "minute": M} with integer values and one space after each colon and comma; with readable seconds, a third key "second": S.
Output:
{"hour": 1, "minute": 7}
